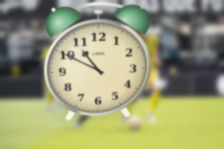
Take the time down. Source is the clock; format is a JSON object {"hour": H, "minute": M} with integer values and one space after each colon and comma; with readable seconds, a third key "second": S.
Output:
{"hour": 10, "minute": 50}
